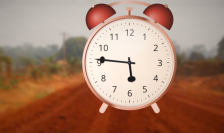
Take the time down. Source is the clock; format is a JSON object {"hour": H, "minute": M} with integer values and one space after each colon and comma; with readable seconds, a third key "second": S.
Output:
{"hour": 5, "minute": 46}
